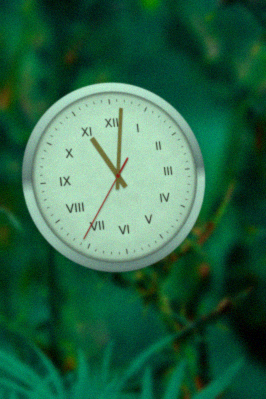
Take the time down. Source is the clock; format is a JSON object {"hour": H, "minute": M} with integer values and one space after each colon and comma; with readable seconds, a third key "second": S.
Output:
{"hour": 11, "minute": 1, "second": 36}
